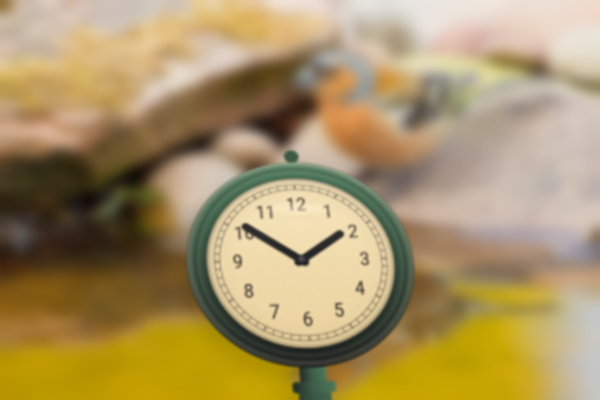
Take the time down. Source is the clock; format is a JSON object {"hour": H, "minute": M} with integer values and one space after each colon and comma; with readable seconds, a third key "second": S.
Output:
{"hour": 1, "minute": 51}
